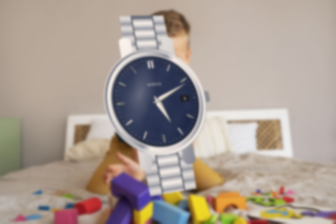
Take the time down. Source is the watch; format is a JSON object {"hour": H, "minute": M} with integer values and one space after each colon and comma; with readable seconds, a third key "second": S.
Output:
{"hour": 5, "minute": 11}
